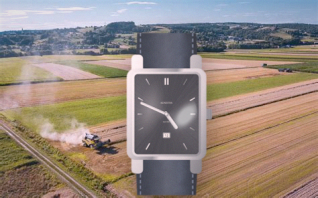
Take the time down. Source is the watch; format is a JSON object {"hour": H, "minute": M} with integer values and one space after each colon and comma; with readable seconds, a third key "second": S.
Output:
{"hour": 4, "minute": 49}
